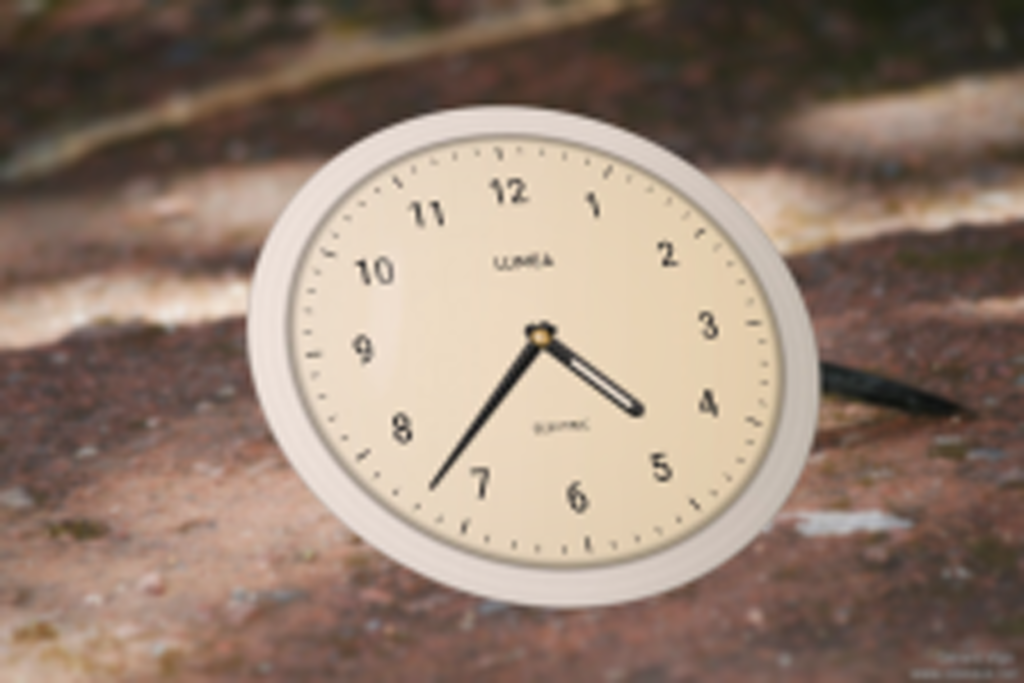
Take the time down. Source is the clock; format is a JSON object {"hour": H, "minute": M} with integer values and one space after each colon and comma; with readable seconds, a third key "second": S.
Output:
{"hour": 4, "minute": 37}
